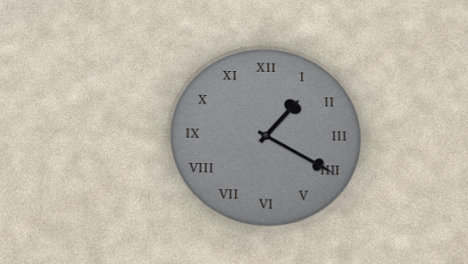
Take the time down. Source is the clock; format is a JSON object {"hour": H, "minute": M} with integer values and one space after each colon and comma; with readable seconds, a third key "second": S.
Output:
{"hour": 1, "minute": 20}
